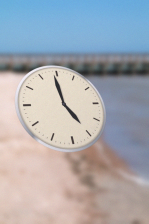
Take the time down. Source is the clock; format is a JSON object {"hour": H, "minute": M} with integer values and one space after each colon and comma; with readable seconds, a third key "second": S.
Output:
{"hour": 4, "minute": 59}
